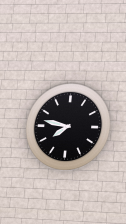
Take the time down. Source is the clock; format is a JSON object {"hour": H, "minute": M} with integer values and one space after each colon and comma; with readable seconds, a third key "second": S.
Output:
{"hour": 7, "minute": 47}
